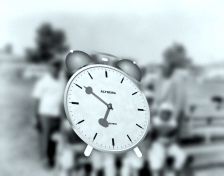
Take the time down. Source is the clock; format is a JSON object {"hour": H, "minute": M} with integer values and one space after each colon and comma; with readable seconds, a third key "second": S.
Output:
{"hour": 6, "minute": 51}
